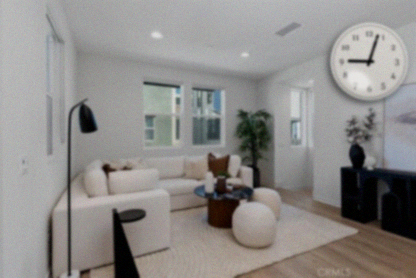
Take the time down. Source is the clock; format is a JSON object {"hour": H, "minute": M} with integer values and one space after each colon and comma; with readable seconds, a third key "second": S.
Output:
{"hour": 9, "minute": 3}
